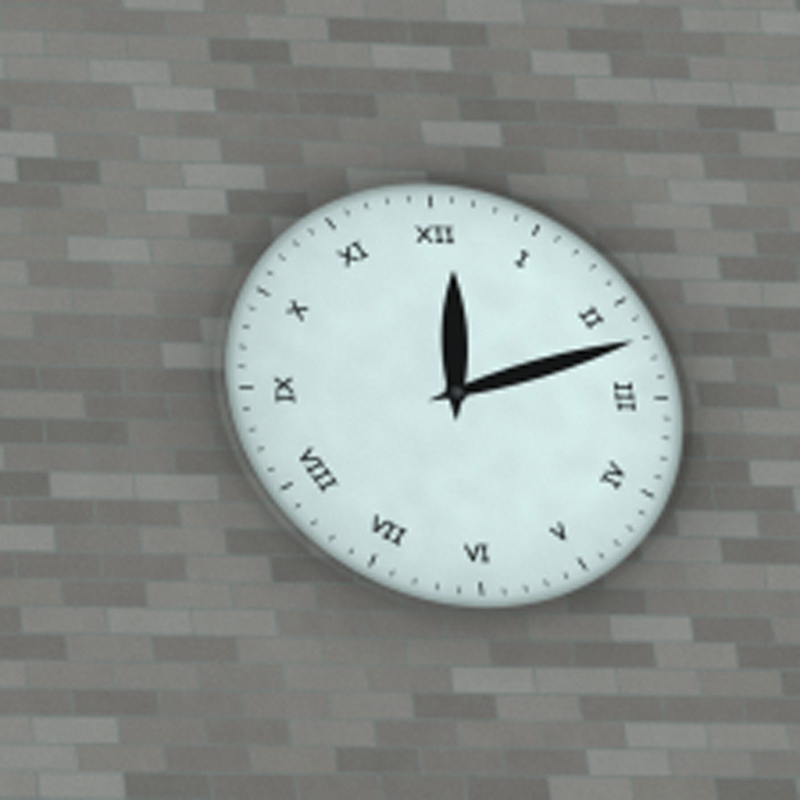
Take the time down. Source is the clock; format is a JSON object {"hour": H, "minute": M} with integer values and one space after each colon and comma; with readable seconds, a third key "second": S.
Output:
{"hour": 12, "minute": 12}
